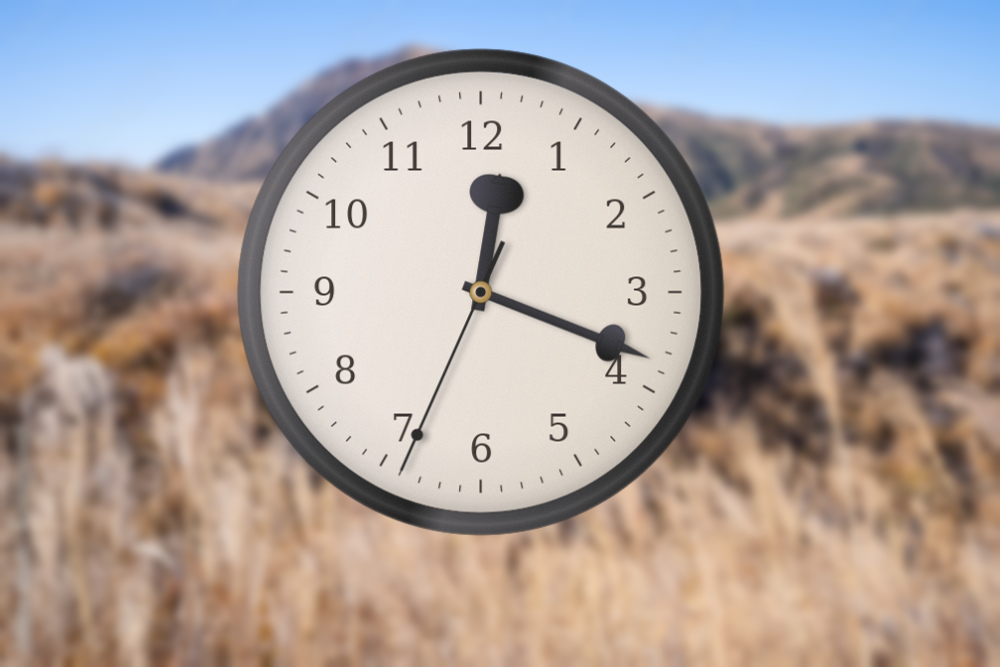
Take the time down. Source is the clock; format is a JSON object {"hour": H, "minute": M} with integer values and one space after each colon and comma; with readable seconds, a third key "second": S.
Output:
{"hour": 12, "minute": 18, "second": 34}
